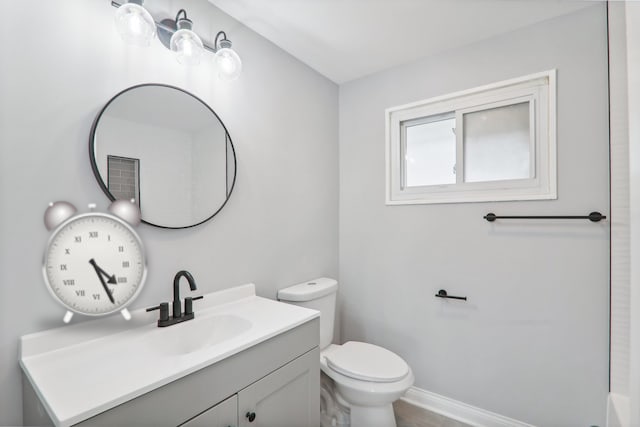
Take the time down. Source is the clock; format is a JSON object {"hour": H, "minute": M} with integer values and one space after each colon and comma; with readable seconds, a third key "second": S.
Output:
{"hour": 4, "minute": 26}
